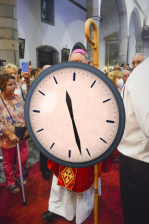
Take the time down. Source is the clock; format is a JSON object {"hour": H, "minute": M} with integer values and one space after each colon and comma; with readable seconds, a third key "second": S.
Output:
{"hour": 11, "minute": 27}
